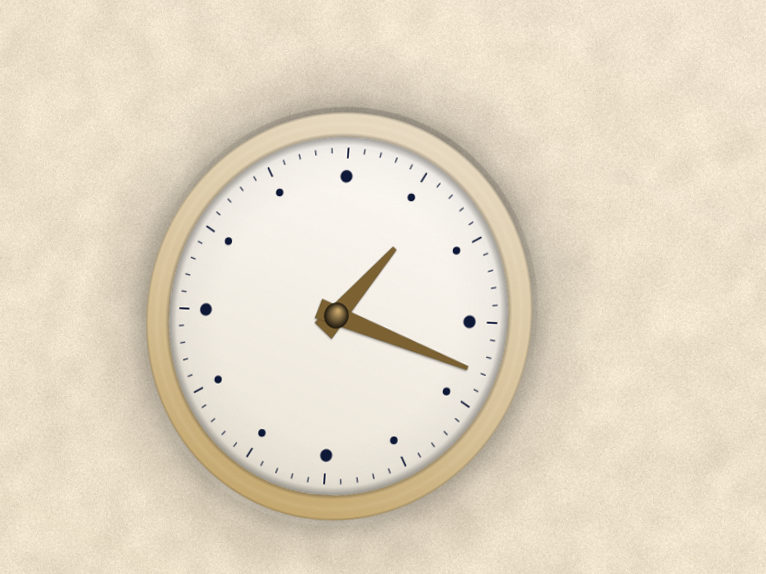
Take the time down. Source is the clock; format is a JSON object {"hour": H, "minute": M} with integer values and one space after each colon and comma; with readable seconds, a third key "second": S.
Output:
{"hour": 1, "minute": 18}
